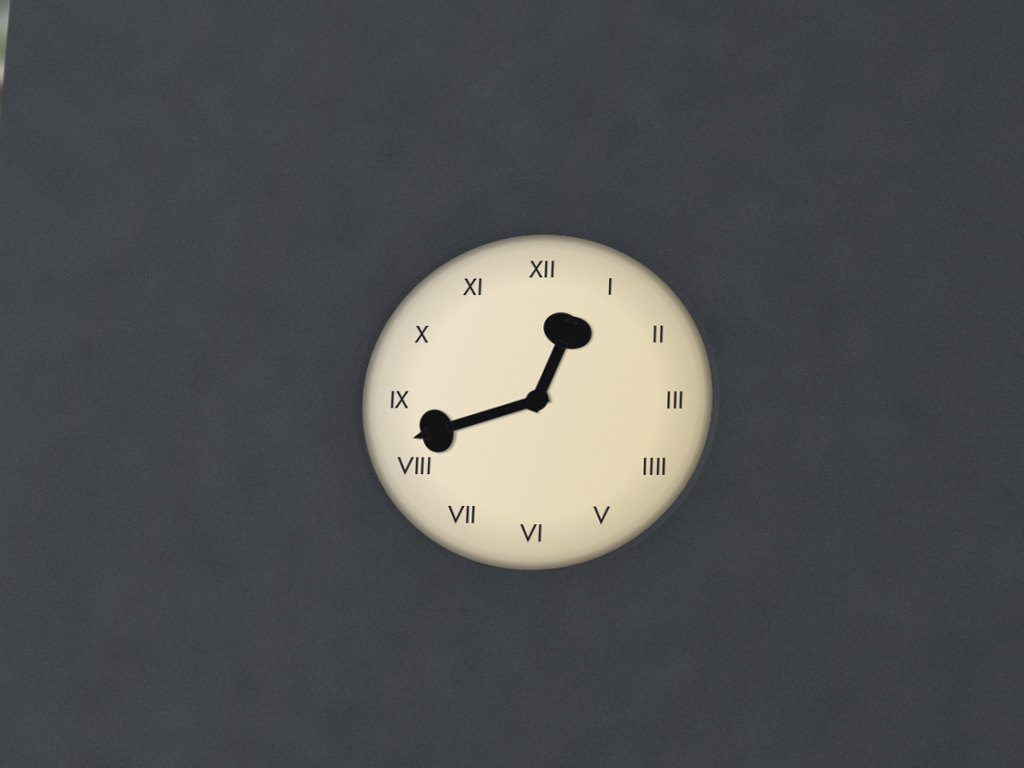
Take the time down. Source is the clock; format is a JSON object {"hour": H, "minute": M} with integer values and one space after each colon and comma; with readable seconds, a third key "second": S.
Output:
{"hour": 12, "minute": 42}
